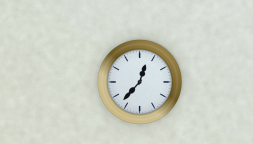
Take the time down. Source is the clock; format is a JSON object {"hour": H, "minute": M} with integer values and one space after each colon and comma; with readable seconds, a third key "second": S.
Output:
{"hour": 12, "minute": 37}
